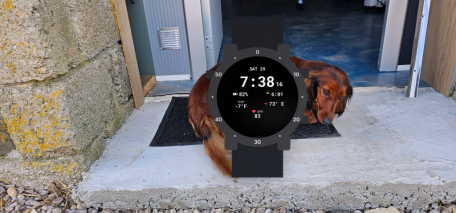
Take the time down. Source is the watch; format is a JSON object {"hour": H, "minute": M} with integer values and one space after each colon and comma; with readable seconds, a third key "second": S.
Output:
{"hour": 7, "minute": 38}
